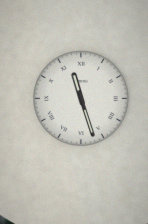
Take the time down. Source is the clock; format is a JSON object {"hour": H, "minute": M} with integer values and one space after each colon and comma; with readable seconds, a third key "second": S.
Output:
{"hour": 11, "minute": 27}
